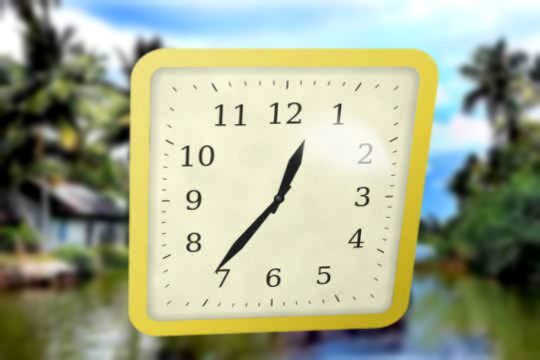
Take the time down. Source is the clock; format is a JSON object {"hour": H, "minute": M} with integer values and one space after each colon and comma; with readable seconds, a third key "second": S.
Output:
{"hour": 12, "minute": 36}
